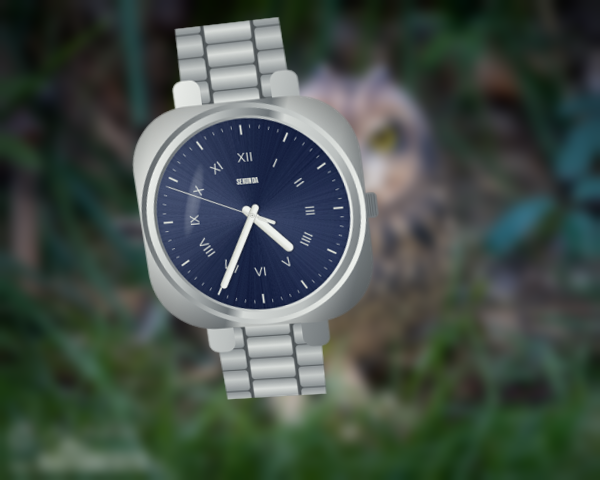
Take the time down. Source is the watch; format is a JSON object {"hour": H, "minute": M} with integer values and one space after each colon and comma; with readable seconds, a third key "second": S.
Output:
{"hour": 4, "minute": 34, "second": 49}
